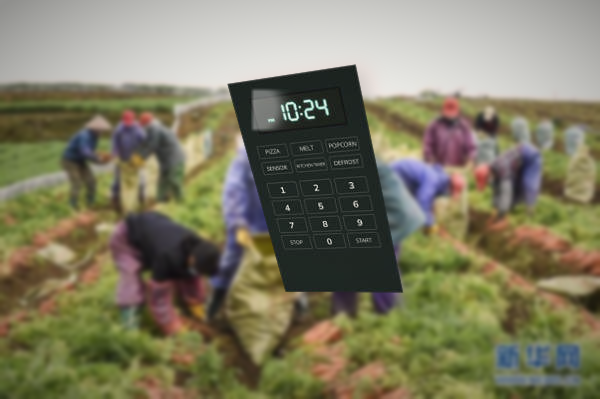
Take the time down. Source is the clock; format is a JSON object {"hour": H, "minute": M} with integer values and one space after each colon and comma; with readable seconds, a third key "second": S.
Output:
{"hour": 10, "minute": 24}
